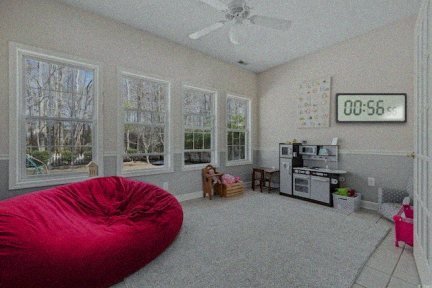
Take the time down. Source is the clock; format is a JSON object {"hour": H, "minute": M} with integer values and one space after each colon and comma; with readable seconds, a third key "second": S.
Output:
{"hour": 0, "minute": 56, "second": 56}
